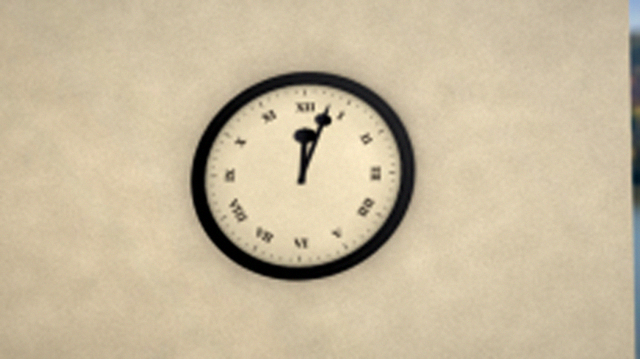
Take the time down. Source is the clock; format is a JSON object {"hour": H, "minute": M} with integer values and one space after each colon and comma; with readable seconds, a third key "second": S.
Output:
{"hour": 12, "minute": 3}
